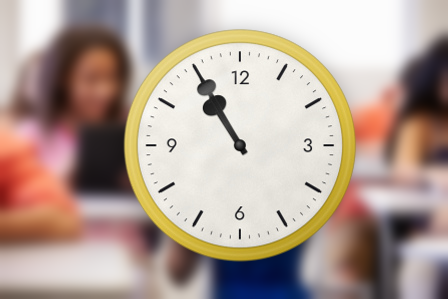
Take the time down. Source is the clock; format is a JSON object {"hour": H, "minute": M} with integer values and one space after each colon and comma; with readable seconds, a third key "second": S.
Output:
{"hour": 10, "minute": 55}
